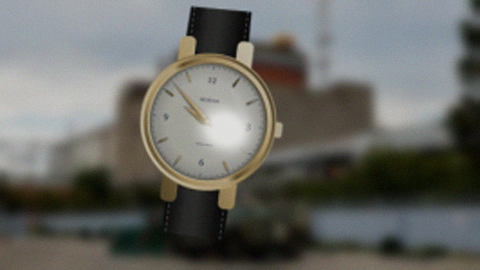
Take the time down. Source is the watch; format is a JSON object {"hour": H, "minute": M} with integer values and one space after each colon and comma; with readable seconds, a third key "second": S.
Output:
{"hour": 9, "minute": 52}
